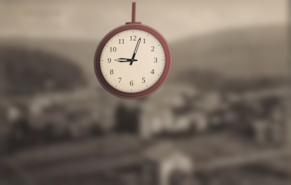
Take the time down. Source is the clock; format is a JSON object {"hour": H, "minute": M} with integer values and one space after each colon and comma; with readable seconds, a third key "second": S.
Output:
{"hour": 9, "minute": 3}
